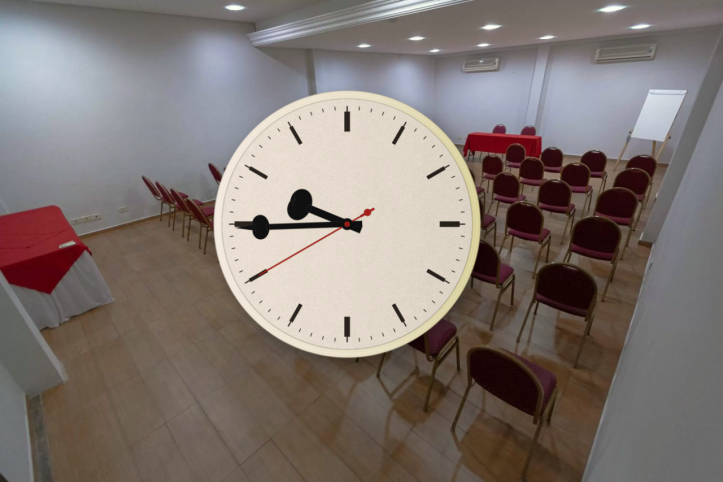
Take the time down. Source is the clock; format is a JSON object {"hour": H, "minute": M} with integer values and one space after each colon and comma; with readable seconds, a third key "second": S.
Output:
{"hour": 9, "minute": 44, "second": 40}
